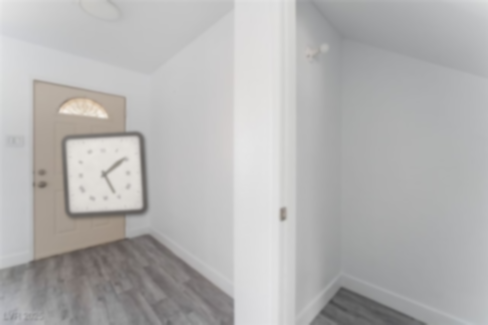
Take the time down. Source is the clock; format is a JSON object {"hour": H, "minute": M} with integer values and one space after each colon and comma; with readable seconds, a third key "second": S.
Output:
{"hour": 5, "minute": 9}
